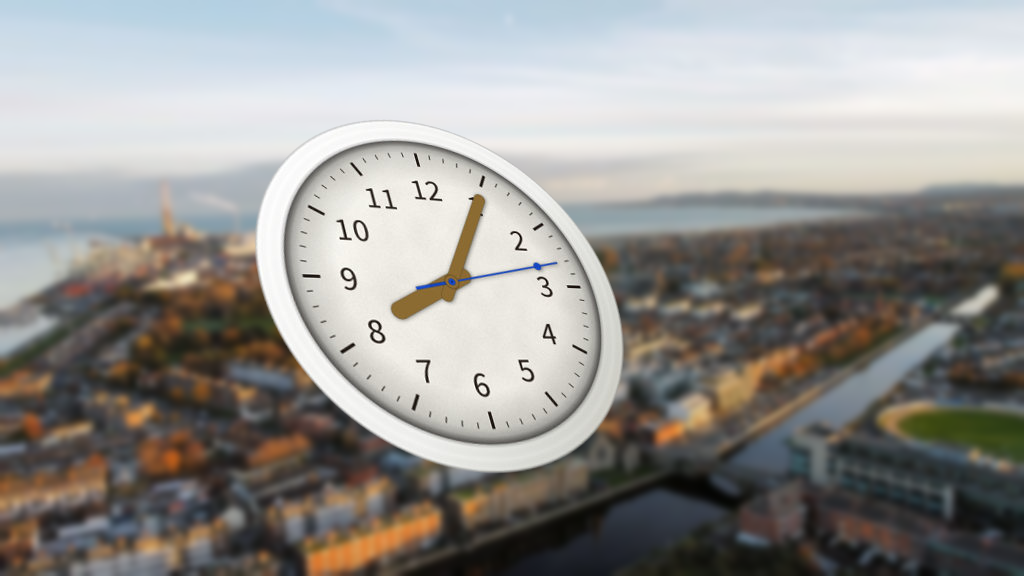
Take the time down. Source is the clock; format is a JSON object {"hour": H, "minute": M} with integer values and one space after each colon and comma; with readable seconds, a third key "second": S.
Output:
{"hour": 8, "minute": 5, "second": 13}
